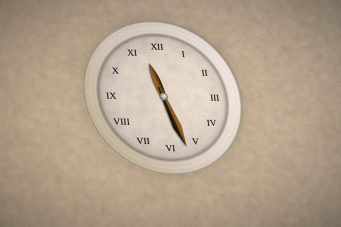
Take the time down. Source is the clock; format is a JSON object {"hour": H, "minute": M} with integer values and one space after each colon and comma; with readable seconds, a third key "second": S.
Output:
{"hour": 11, "minute": 27}
